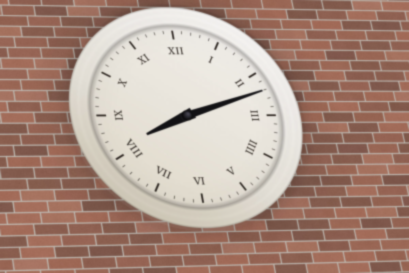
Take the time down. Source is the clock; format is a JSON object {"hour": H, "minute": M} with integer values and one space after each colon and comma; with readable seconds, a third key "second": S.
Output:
{"hour": 8, "minute": 12}
